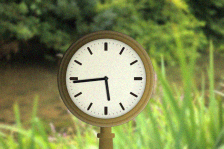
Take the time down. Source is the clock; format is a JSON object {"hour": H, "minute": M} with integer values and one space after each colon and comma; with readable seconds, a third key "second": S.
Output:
{"hour": 5, "minute": 44}
